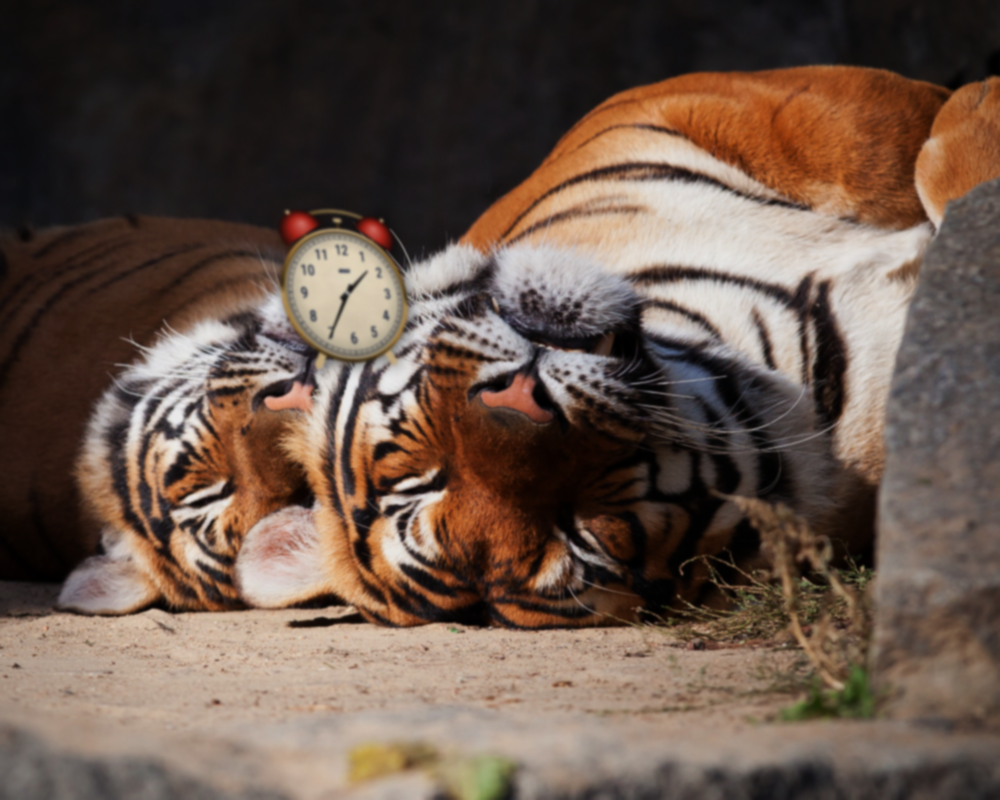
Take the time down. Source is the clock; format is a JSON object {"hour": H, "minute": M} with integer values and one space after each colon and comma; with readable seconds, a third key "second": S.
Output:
{"hour": 1, "minute": 35}
